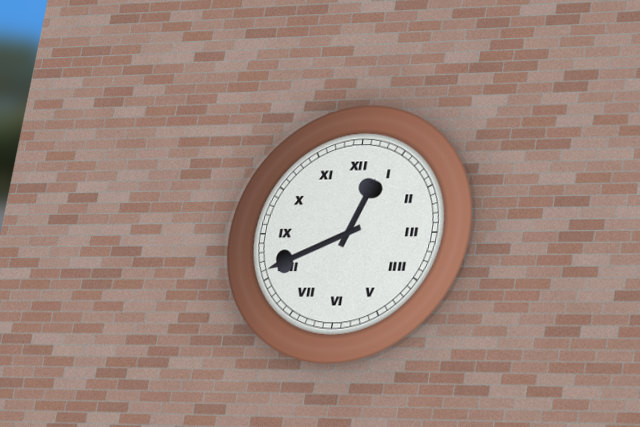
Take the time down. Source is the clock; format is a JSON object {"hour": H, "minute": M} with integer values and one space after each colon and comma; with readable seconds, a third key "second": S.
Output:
{"hour": 12, "minute": 41}
